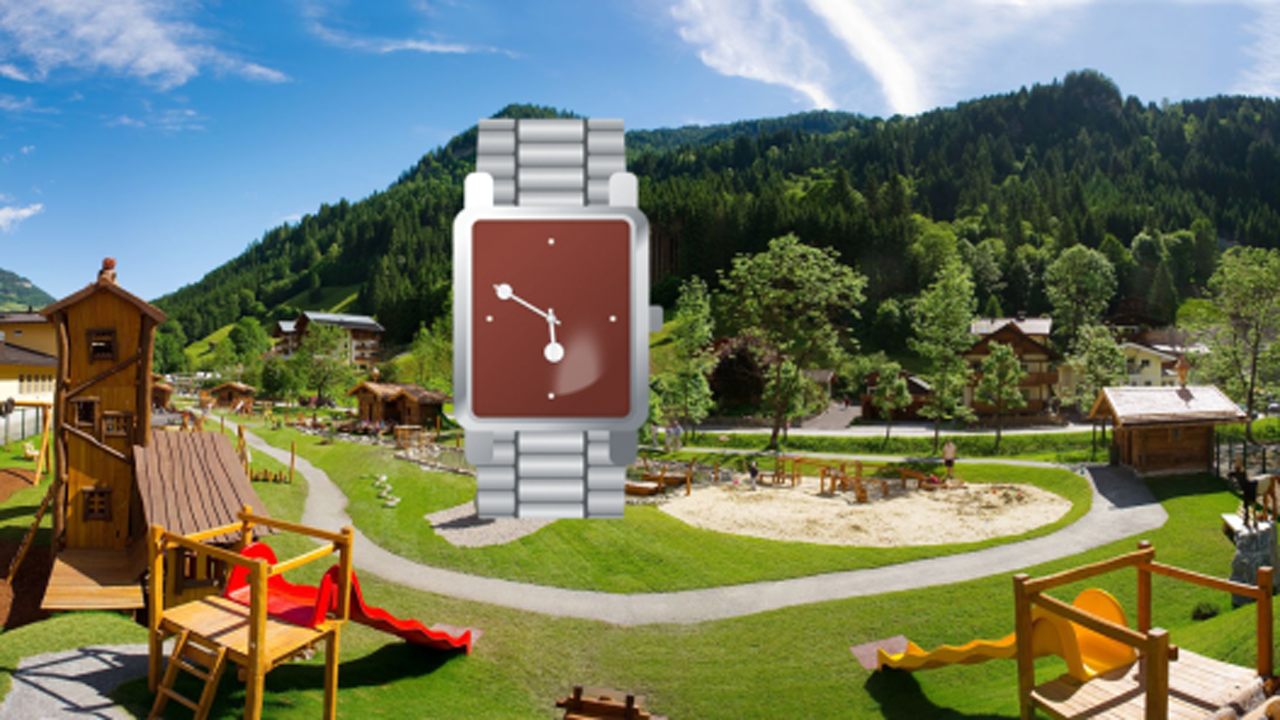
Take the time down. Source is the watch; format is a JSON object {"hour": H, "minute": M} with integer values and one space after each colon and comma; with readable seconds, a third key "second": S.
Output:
{"hour": 5, "minute": 50}
